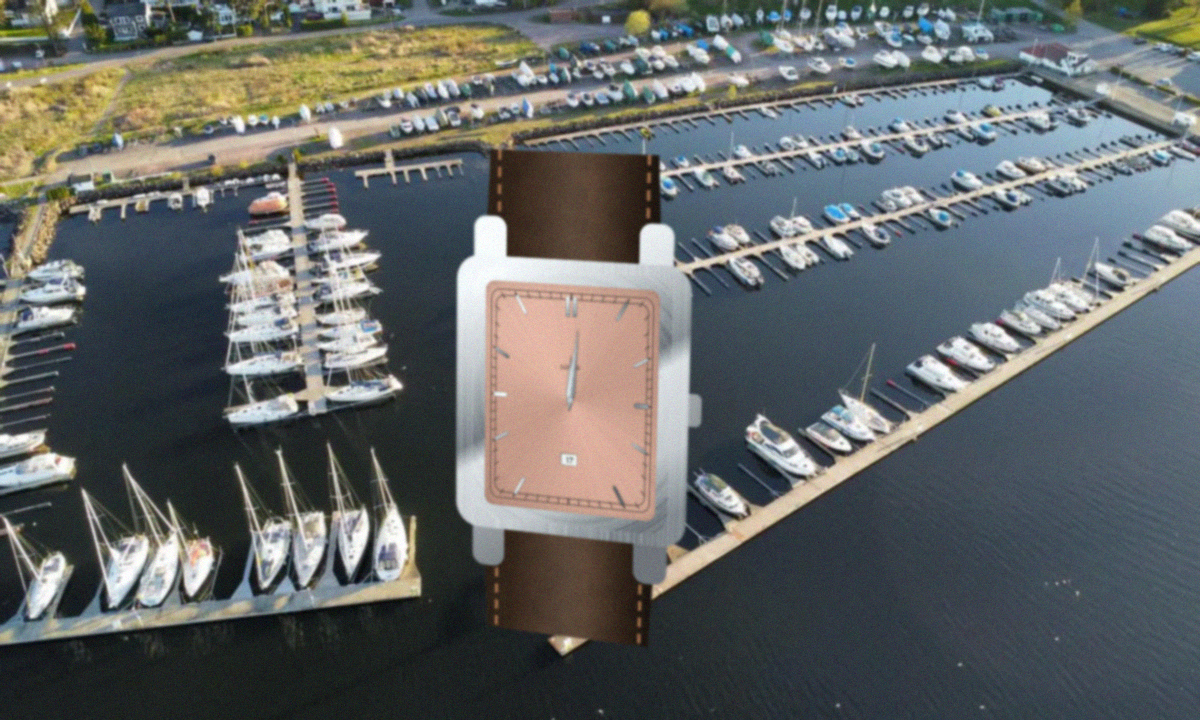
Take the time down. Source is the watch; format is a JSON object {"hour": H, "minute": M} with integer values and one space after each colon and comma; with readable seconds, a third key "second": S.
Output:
{"hour": 12, "minute": 1}
